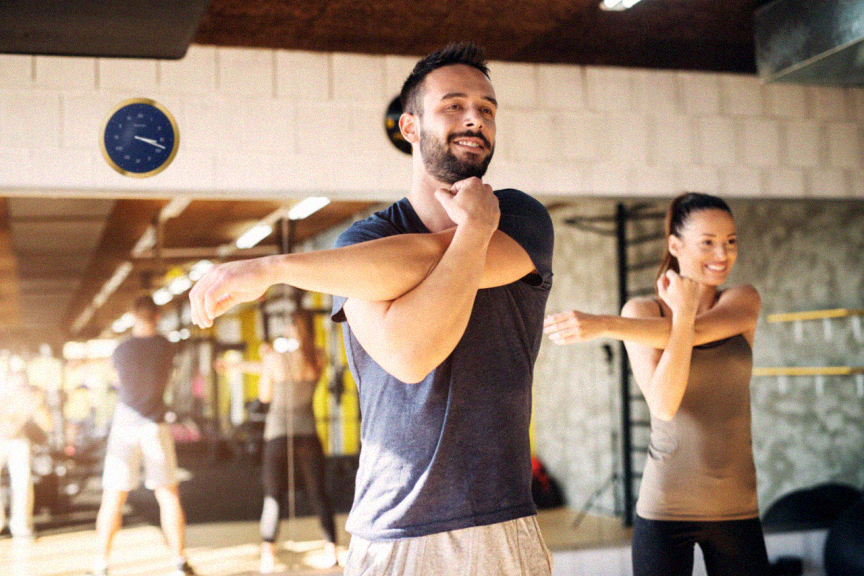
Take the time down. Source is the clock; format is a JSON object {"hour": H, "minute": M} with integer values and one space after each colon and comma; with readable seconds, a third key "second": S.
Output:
{"hour": 3, "minute": 18}
